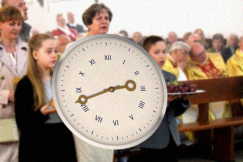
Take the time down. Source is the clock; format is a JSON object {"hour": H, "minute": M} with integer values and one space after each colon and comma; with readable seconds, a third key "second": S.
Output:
{"hour": 2, "minute": 42}
